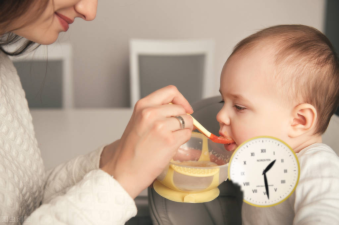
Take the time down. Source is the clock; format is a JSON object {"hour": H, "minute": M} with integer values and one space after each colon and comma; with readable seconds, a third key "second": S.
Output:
{"hour": 1, "minute": 29}
